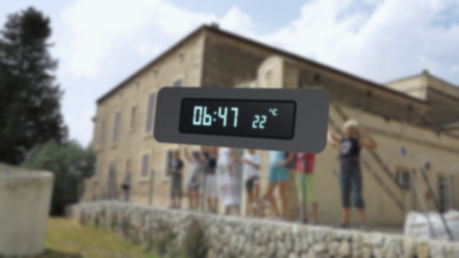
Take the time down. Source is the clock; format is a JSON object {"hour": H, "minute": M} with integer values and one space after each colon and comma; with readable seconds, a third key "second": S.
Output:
{"hour": 6, "minute": 47}
